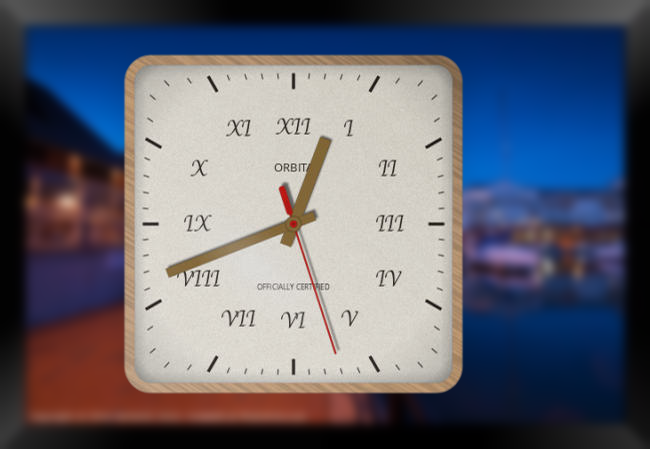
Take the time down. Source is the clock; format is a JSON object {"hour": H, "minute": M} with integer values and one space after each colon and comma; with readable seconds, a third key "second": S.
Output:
{"hour": 12, "minute": 41, "second": 27}
